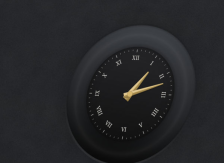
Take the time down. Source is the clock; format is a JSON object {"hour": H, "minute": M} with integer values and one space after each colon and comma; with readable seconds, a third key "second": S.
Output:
{"hour": 1, "minute": 12}
